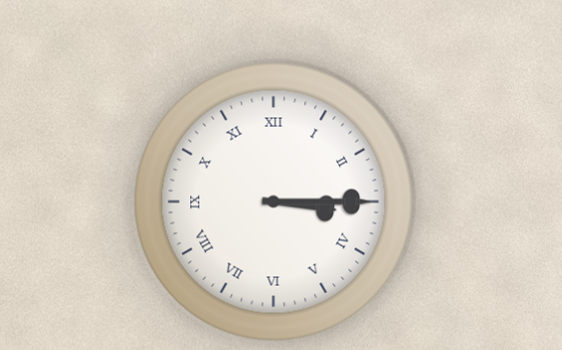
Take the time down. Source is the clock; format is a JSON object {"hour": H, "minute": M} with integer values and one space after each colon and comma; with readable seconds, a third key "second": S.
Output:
{"hour": 3, "minute": 15}
